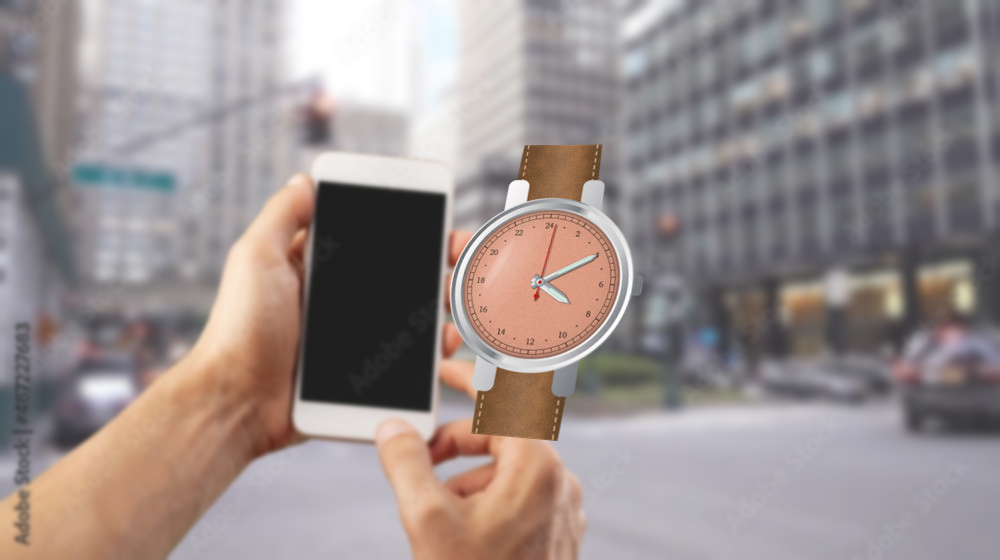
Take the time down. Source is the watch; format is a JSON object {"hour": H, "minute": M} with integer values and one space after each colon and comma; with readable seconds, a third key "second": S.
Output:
{"hour": 8, "minute": 10, "second": 1}
